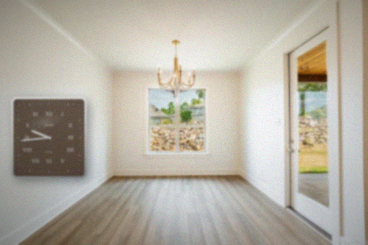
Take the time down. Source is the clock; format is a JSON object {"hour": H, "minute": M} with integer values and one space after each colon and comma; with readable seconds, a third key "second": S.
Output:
{"hour": 9, "minute": 44}
